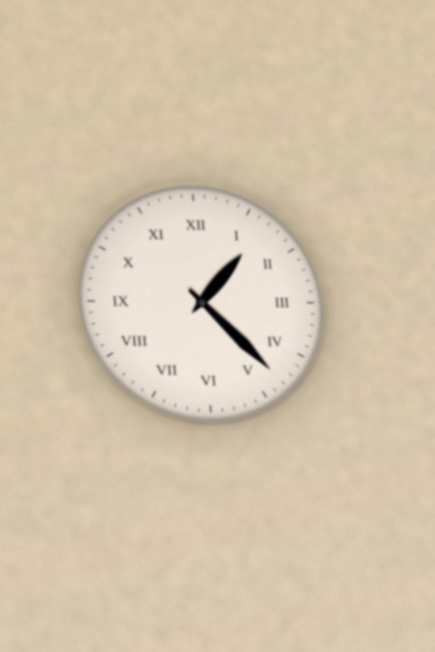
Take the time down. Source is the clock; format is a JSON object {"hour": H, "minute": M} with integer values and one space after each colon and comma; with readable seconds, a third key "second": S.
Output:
{"hour": 1, "minute": 23}
